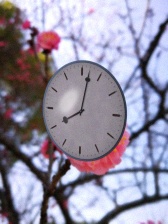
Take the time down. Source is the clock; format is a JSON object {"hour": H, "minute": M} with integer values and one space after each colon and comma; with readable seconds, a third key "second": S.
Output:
{"hour": 8, "minute": 2}
